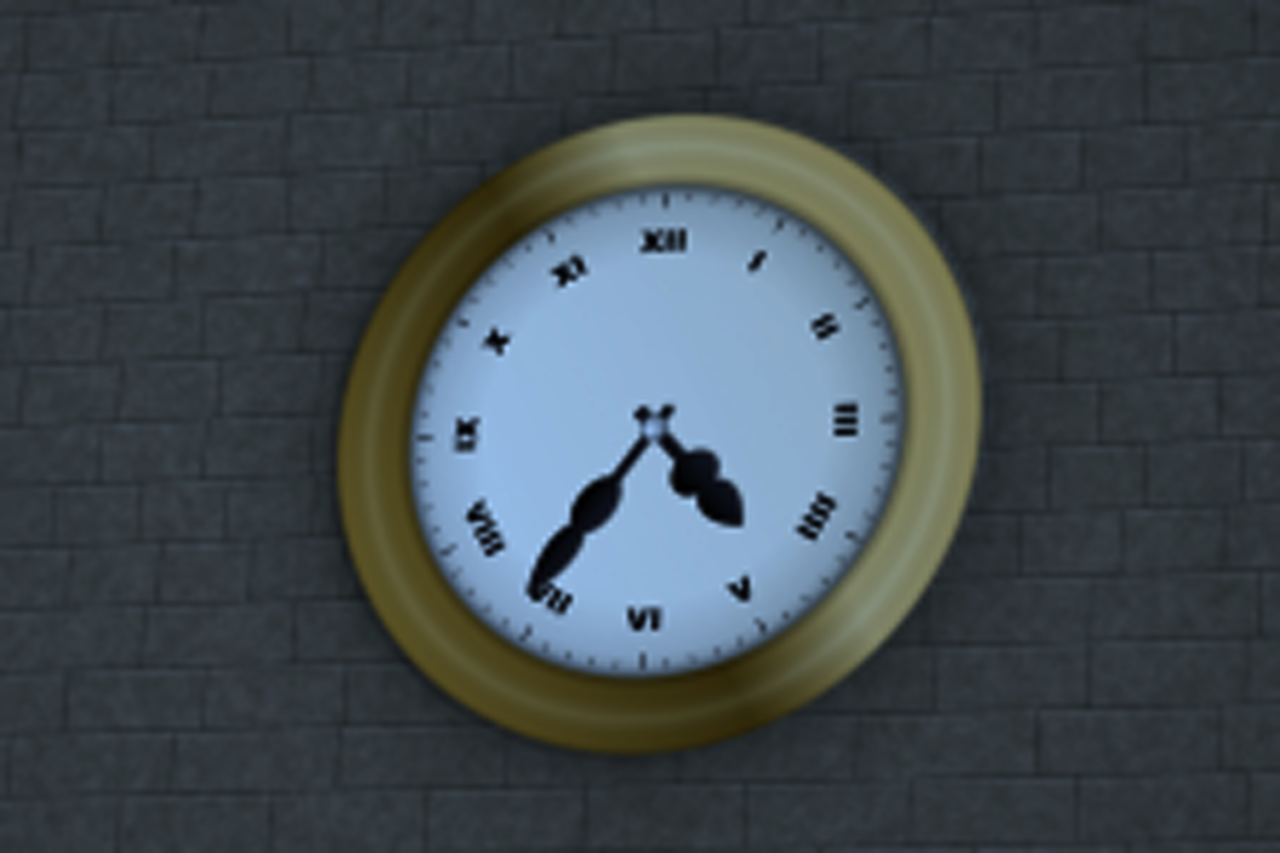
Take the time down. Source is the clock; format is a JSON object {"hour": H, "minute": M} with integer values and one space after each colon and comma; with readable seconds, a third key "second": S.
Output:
{"hour": 4, "minute": 36}
